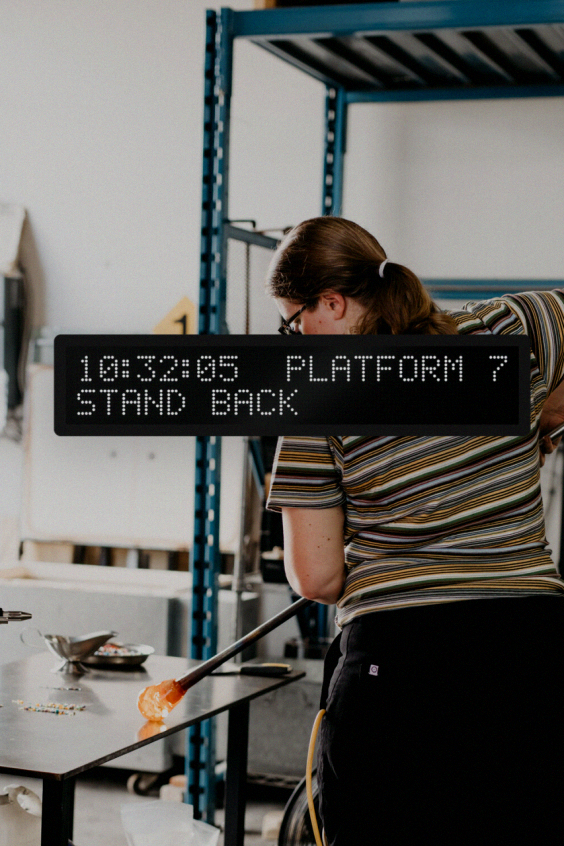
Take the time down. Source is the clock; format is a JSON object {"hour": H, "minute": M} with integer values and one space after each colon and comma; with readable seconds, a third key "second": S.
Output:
{"hour": 10, "minute": 32, "second": 5}
